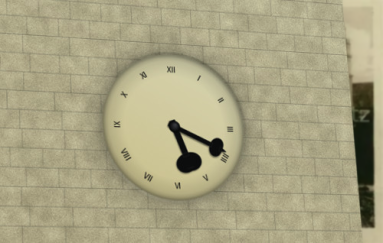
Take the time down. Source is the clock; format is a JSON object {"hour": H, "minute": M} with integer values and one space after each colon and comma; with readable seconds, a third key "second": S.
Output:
{"hour": 5, "minute": 19}
